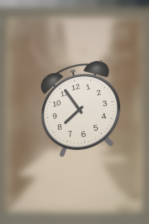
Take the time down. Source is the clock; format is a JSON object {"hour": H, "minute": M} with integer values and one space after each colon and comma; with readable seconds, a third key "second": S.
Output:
{"hour": 7, "minute": 56}
